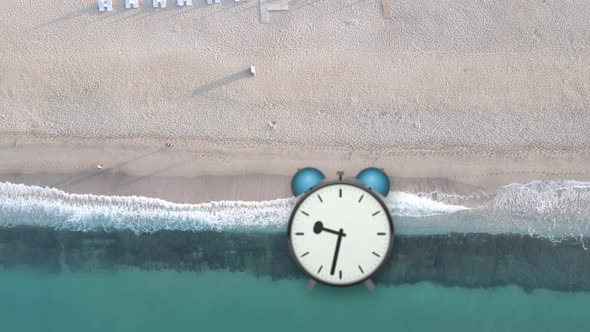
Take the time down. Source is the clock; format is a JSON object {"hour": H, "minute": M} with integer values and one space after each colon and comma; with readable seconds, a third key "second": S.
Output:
{"hour": 9, "minute": 32}
